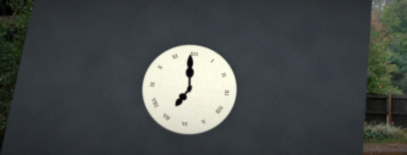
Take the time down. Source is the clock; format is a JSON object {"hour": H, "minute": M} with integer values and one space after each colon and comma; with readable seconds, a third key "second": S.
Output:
{"hour": 6, "minute": 59}
